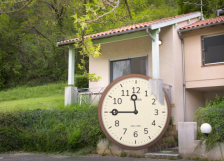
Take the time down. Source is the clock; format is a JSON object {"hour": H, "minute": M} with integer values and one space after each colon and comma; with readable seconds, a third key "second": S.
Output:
{"hour": 11, "minute": 45}
